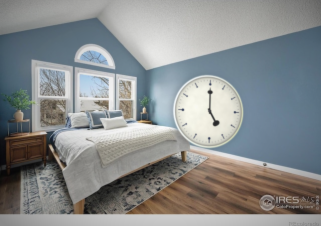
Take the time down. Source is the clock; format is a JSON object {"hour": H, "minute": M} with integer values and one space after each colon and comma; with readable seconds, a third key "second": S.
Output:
{"hour": 5, "minute": 0}
